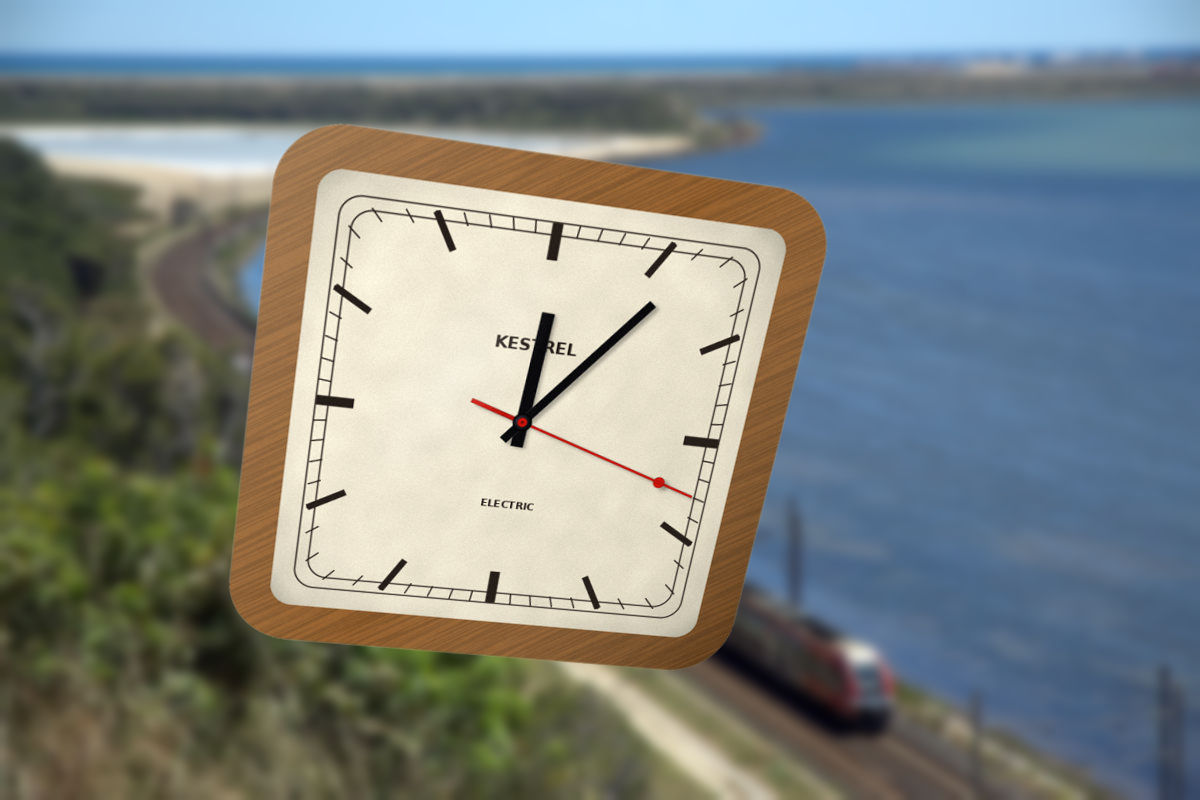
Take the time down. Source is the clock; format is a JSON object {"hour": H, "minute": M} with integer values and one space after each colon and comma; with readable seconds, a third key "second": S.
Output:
{"hour": 12, "minute": 6, "second": 18}
